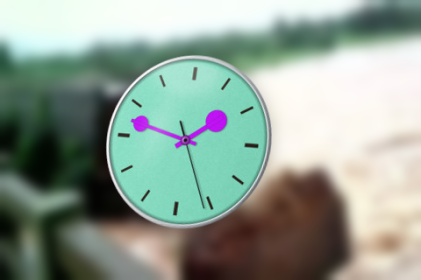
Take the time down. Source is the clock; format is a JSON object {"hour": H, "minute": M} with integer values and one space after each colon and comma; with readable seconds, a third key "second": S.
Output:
{"hour": 1, "minute": 47, "second": 26}
